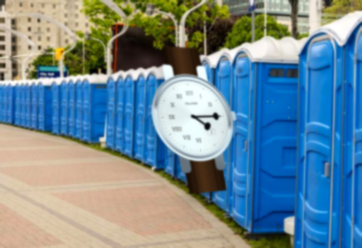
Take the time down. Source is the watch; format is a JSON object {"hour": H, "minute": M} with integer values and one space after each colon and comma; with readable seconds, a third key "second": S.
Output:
{"hour": 4, "minute": 15}
